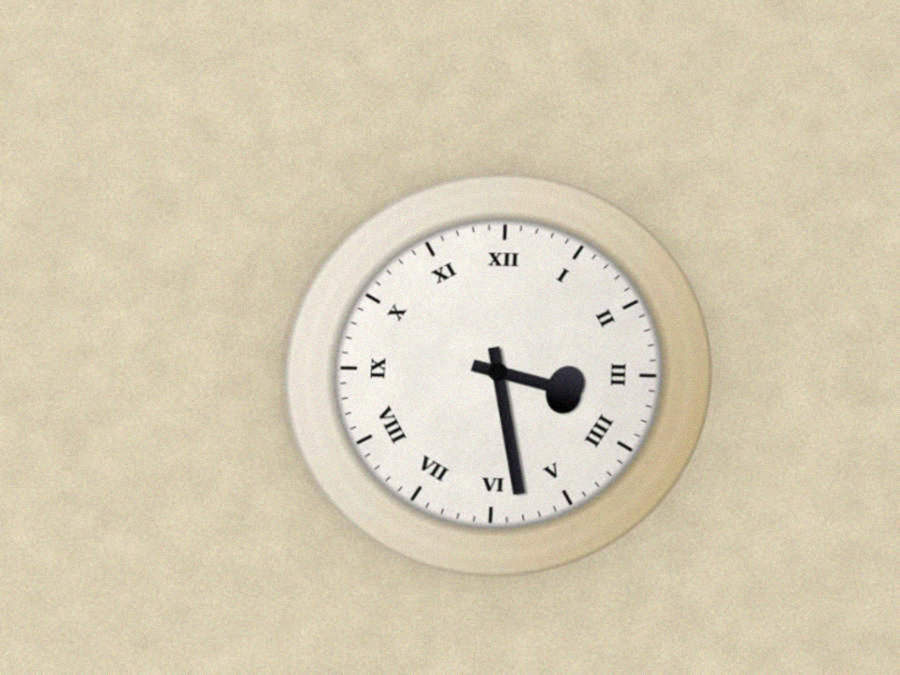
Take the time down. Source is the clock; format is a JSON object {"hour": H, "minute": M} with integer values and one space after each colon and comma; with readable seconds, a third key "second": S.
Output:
{"hour": 3, "minute": 28}
